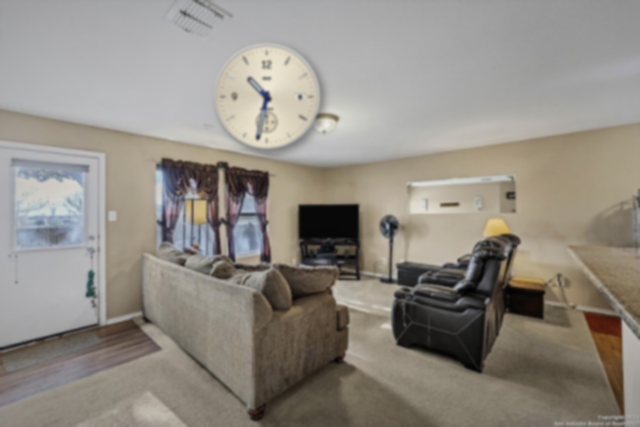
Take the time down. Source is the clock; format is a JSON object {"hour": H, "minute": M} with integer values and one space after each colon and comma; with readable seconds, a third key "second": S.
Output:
{"hour": 10, "minute": 32}
